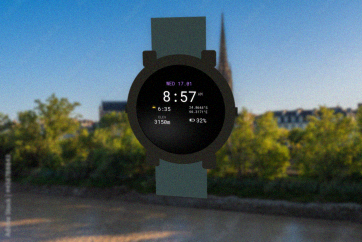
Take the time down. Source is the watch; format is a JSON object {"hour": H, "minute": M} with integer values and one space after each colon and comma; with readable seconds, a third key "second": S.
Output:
{"hour": 8, "minute": 57}
